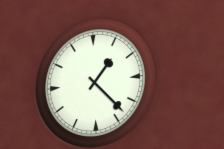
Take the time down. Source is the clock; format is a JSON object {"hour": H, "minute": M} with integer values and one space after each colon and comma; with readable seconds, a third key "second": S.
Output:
{"hour": 1, "minute": 23}
